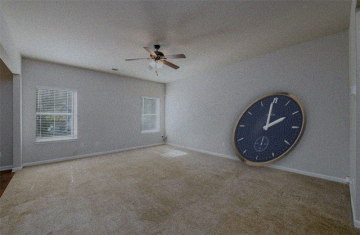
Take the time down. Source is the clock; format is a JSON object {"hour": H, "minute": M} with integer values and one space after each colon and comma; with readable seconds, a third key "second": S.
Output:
{"hour": 1, "minute": 59}
